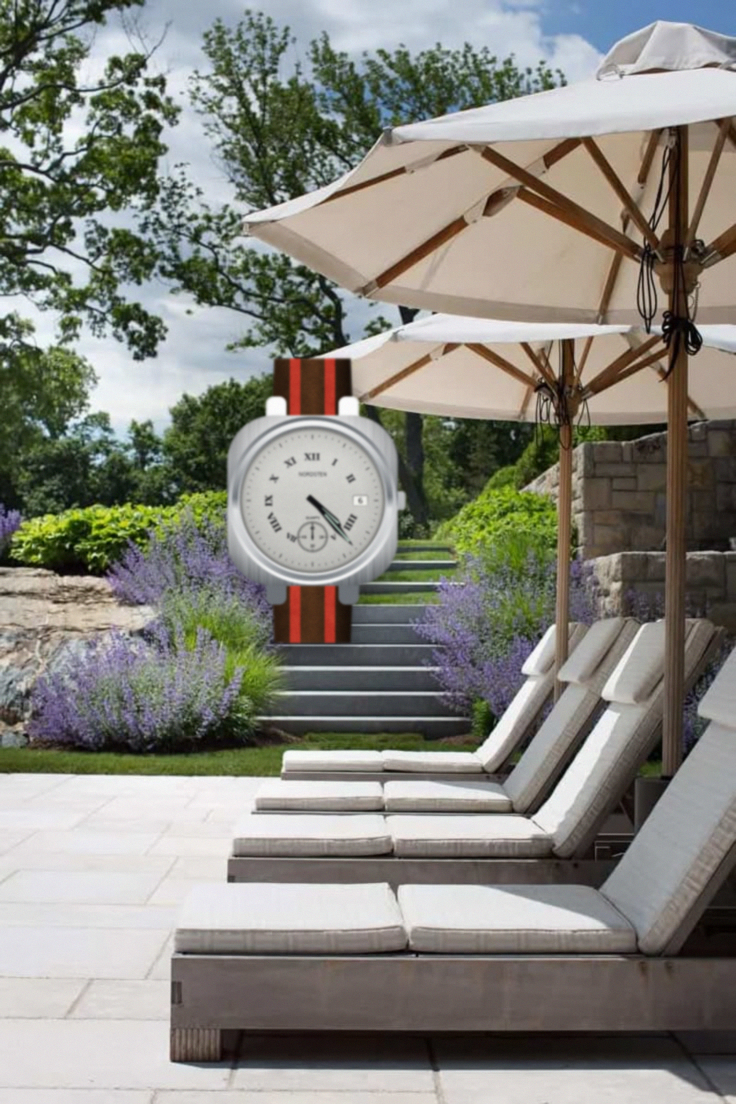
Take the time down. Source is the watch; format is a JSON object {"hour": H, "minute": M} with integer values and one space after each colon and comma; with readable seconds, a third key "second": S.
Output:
{"hour": 4, "minute": 23}
